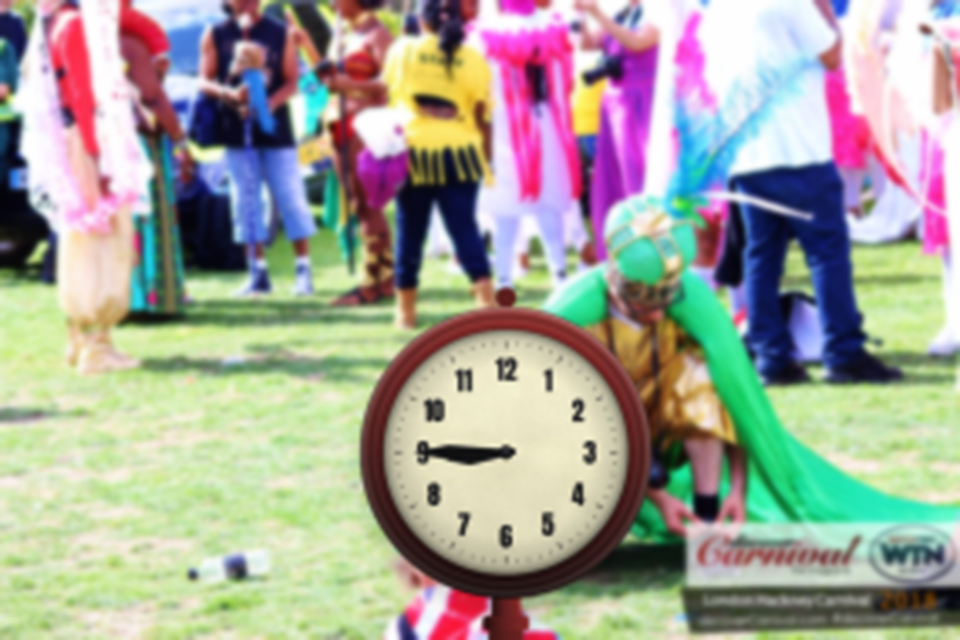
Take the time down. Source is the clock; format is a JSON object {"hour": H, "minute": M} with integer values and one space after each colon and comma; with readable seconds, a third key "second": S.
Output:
{"hour": 8, "minute": 45}
